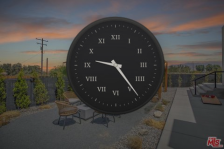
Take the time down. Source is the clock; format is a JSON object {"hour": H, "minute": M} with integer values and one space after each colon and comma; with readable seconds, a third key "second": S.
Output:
{"hour": 9, "minute": 24}
